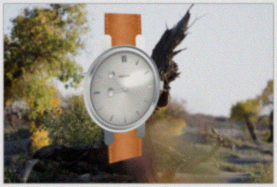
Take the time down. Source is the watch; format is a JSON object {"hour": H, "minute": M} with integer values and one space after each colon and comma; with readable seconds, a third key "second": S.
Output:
{"hour": 8, "minute": 53}
